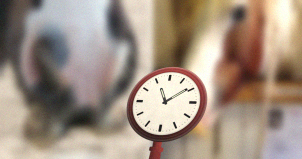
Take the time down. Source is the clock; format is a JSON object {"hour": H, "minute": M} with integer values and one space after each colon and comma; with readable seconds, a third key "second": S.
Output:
{"hour": 11, "minute": 9}
